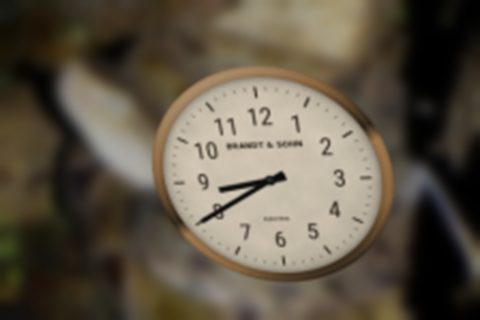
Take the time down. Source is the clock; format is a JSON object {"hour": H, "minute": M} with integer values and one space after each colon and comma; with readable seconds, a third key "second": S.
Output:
{"hour": 8, "minute": 40}
